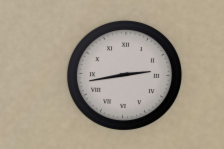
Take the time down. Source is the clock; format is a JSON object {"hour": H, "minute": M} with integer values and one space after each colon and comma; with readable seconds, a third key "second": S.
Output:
{"hour": 2, "minute": 43}
